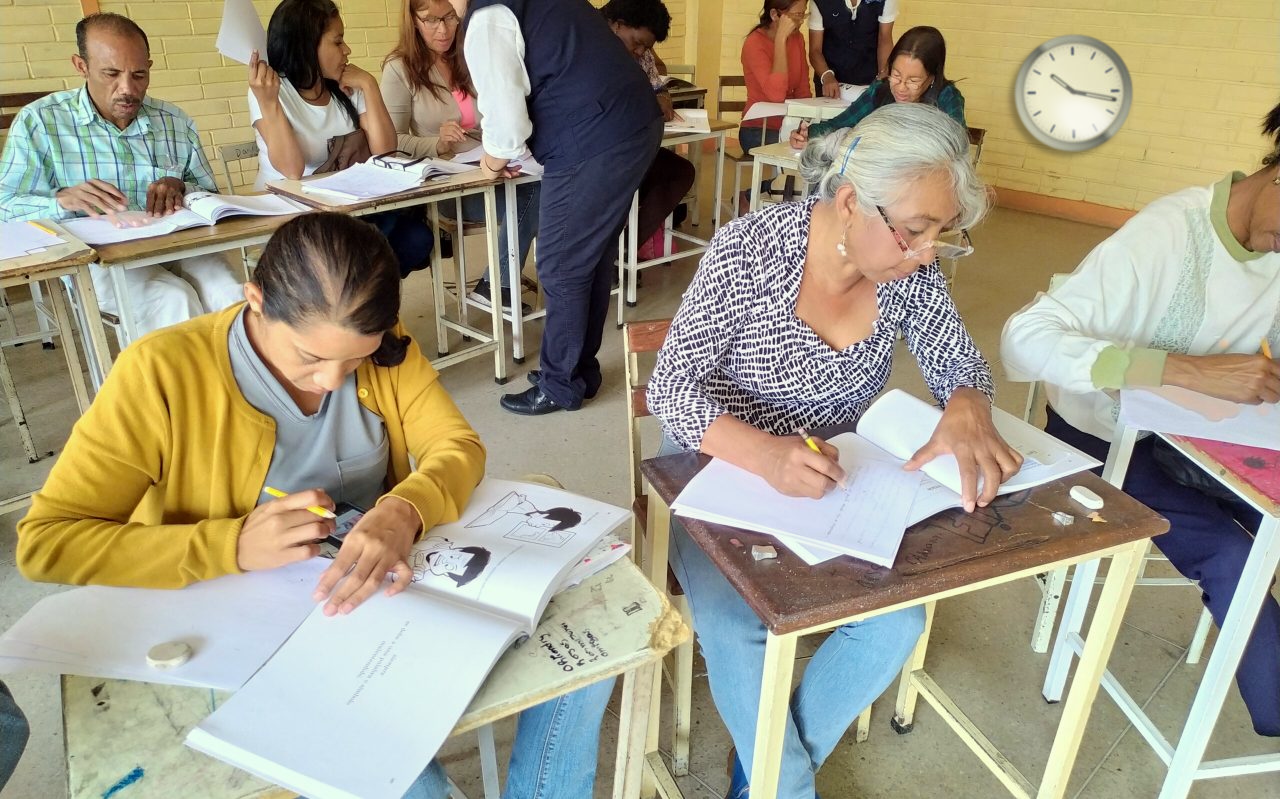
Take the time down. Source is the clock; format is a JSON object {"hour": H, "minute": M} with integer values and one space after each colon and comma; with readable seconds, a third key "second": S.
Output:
{"hour": 10, "minute": 17}
